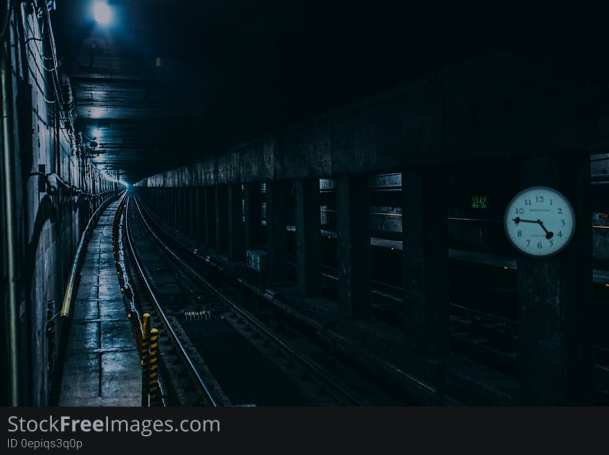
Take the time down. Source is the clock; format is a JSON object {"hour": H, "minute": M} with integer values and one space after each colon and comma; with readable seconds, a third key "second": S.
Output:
{"hour": 4, "minute": 46}
